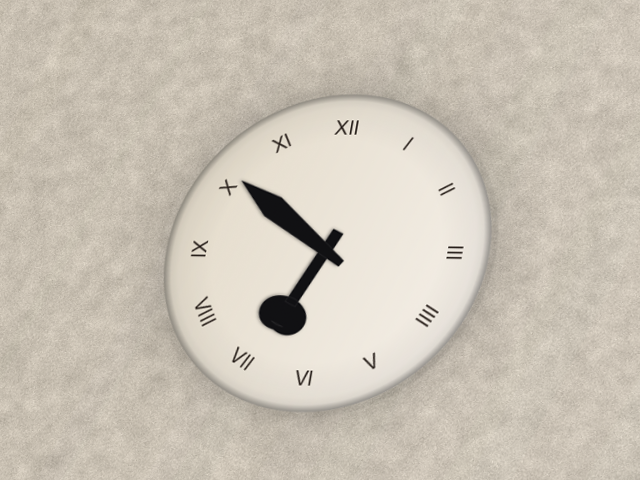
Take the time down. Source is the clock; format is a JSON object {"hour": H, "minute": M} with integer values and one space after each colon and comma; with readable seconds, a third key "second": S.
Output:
{"hour": 6, "minute": 51}
